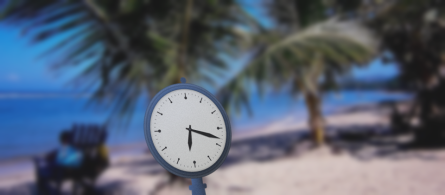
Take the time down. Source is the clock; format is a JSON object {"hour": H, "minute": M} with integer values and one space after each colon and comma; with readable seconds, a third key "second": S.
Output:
{"hour": 6, "minute": 18}
